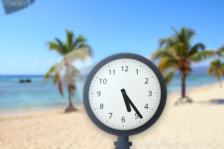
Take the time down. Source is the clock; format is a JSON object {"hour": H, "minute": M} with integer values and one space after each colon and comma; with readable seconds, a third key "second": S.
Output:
{"hour": 5, "minute": 24}
